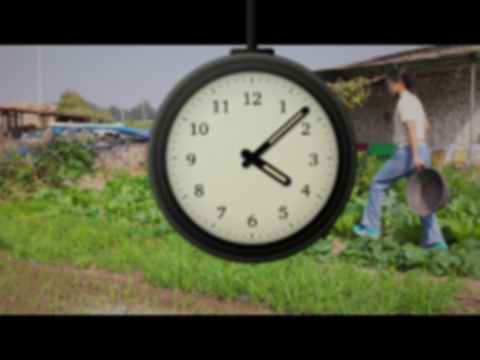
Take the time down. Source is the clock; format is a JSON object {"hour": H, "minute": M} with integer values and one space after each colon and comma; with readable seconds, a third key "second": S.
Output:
{"hour": 4, "minute": 8}
